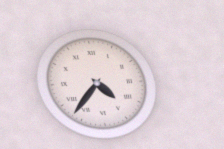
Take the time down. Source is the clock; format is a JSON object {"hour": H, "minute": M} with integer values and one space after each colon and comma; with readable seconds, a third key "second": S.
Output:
{"hour": 4, "minute": 37}
